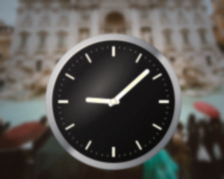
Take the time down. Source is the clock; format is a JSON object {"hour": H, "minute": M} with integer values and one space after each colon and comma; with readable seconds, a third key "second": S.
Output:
{"hour": 9, "minute": 8}
